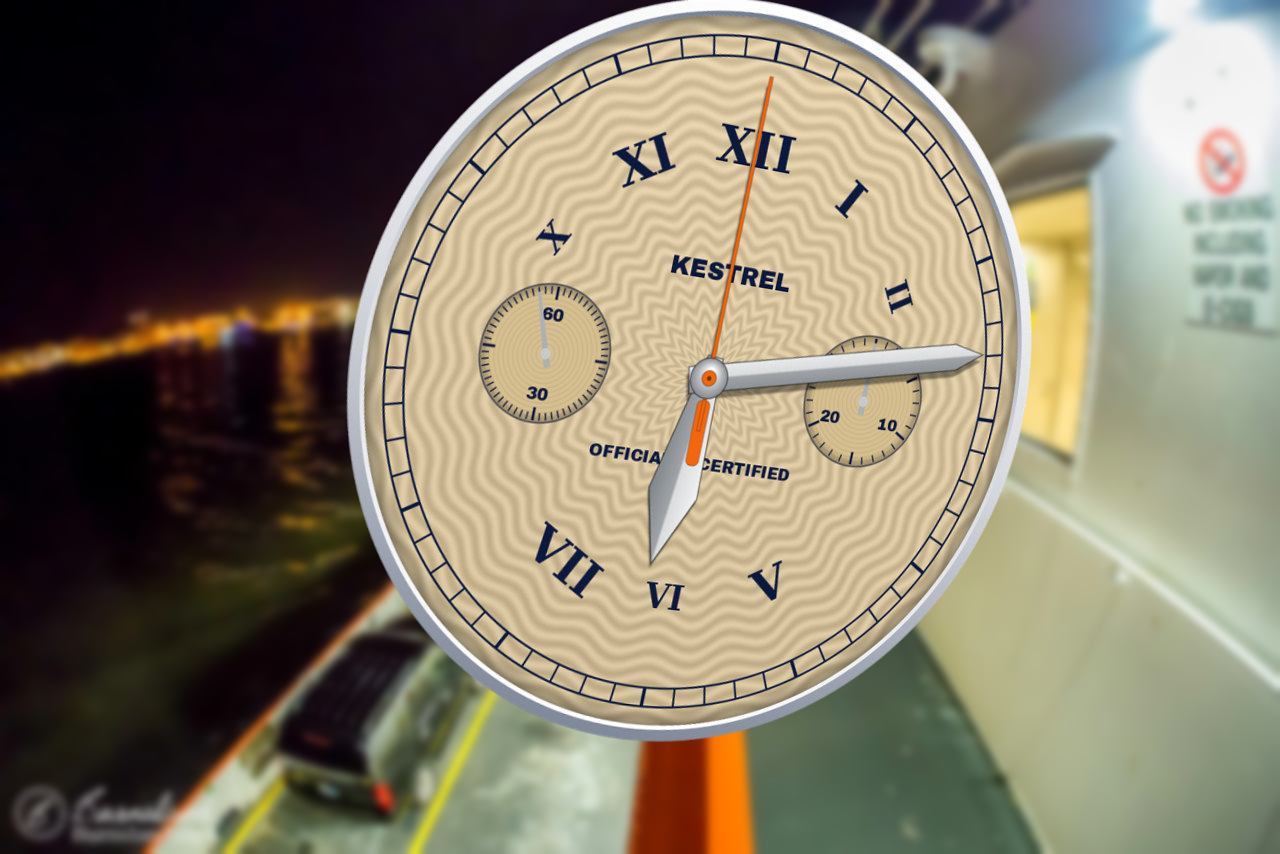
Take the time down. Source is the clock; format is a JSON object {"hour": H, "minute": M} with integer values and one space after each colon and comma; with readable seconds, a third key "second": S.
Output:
{"hour": 6, "minute": 12, "second": 57}
